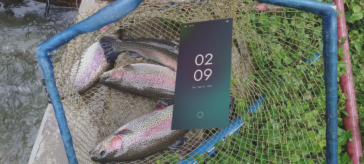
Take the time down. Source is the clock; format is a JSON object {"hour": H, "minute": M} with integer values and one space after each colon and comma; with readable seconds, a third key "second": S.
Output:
{"hour": 2, "minute": 9}
